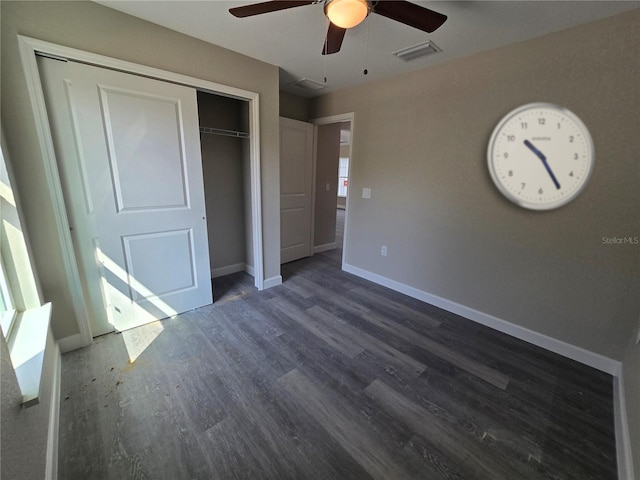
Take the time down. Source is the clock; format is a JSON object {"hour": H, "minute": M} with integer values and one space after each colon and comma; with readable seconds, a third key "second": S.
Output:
{"hour": 10, "minute": 25}
